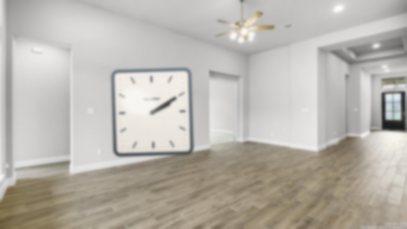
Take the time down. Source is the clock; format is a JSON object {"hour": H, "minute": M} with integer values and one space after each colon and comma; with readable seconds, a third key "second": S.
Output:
{"hour": 2, "minute": 10}
